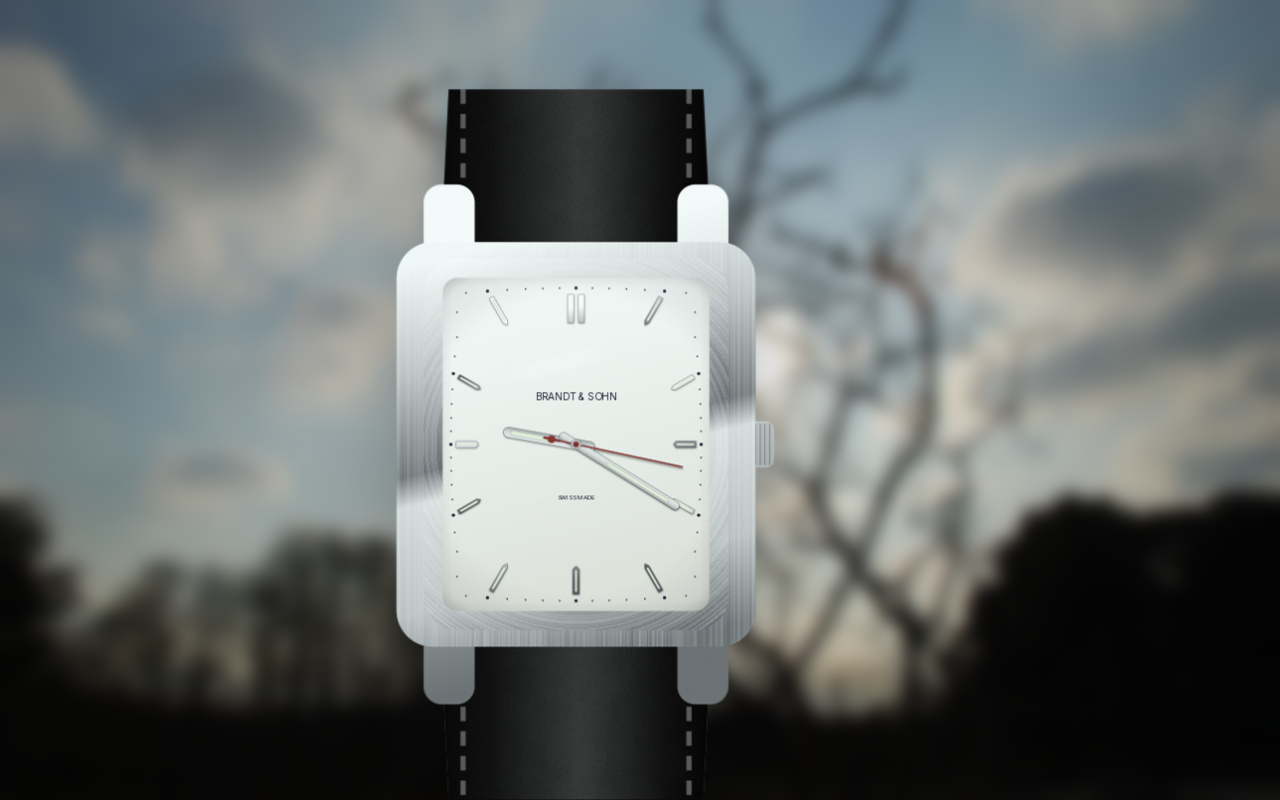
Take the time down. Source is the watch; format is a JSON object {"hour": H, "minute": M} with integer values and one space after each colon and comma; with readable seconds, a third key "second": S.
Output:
{"hour": 9, "minute": 20, "second": 17}
